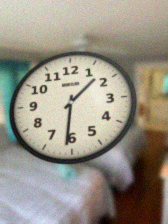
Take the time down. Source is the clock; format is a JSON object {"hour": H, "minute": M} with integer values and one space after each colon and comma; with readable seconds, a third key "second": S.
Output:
{"hour": 1, "minute": 31}
